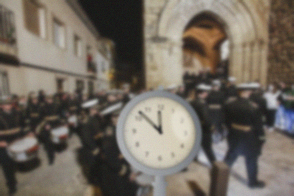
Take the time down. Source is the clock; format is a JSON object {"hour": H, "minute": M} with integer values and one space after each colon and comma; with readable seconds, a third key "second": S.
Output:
{"hour": 11, "minute": 52}
